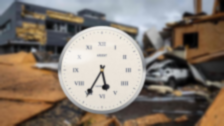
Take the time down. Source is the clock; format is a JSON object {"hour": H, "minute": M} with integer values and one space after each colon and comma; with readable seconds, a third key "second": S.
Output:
{"hour": 5, "minute": 35}
